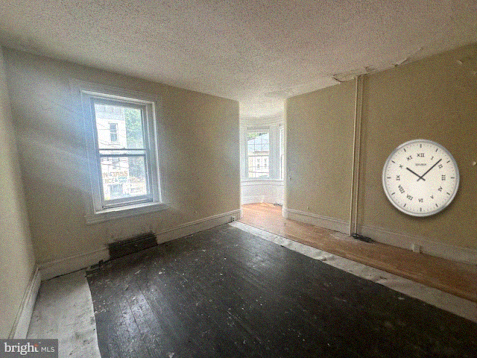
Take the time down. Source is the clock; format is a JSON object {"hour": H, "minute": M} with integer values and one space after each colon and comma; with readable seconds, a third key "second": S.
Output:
{"hour": 10, "minute": 8}
